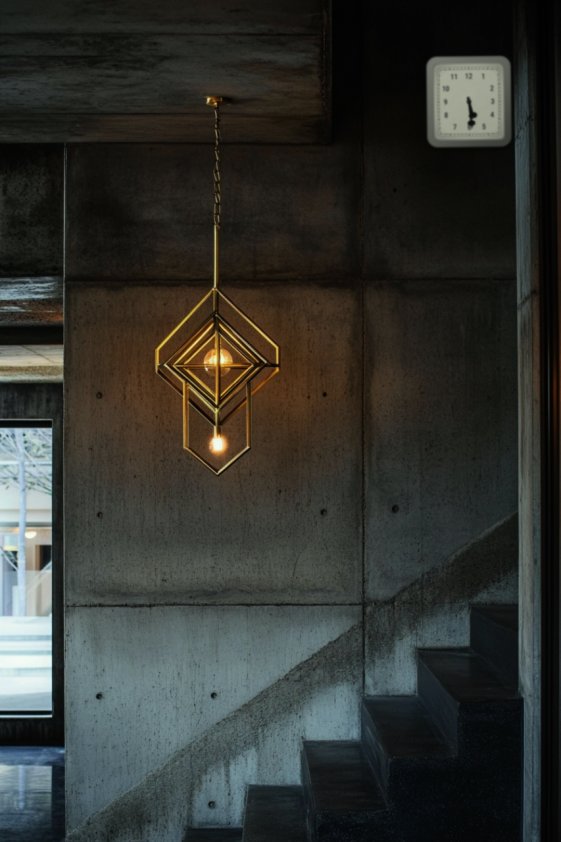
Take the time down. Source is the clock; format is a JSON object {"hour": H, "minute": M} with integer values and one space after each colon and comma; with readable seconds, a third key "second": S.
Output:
{"hour": 5, "minute": 29}
